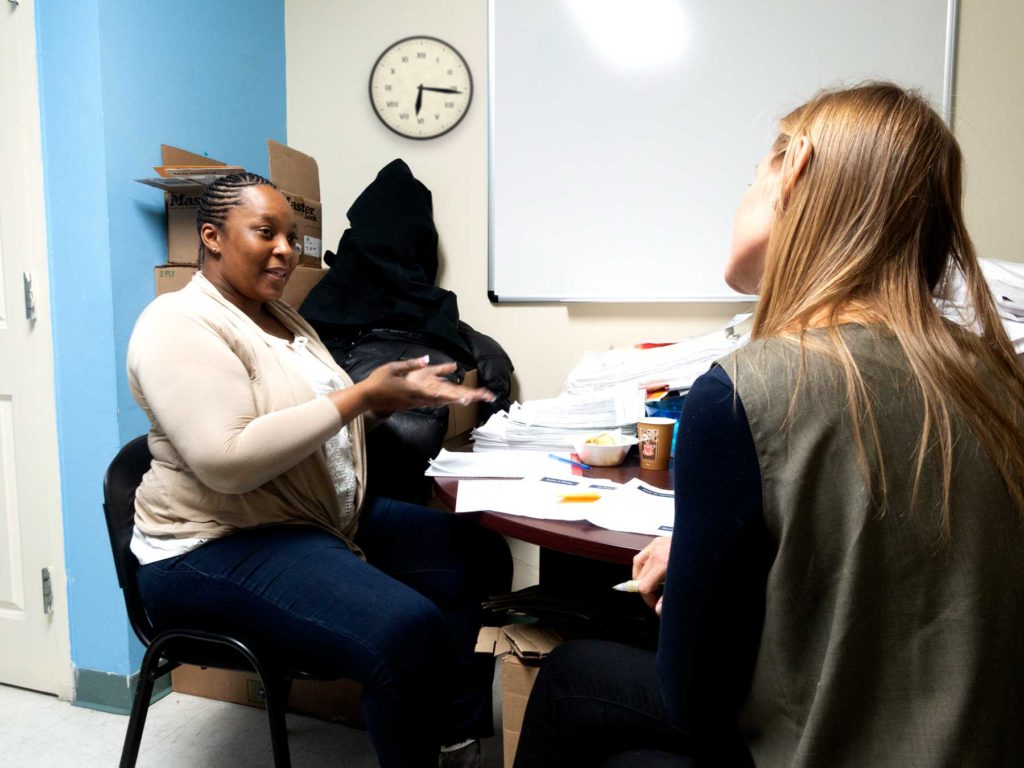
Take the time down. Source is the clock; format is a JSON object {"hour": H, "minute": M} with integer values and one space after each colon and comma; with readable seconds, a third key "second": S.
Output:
{"hour": 6, "minute": 16}
